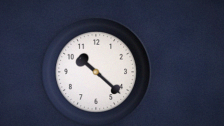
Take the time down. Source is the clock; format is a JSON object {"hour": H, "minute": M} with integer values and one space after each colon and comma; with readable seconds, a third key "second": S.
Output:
{"hour": 10, "minute": 22}
